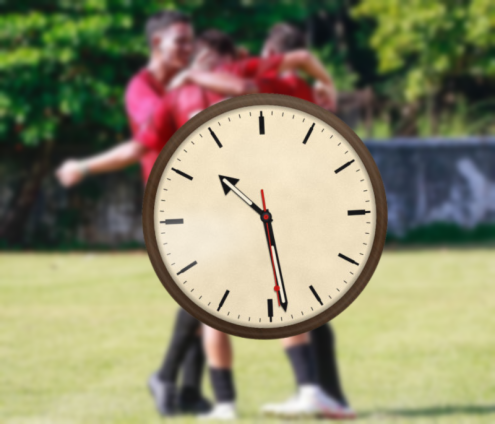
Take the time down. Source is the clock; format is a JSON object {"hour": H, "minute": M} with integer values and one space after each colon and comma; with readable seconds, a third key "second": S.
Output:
{"hour": 10, "minute": 28, "second": 29}
